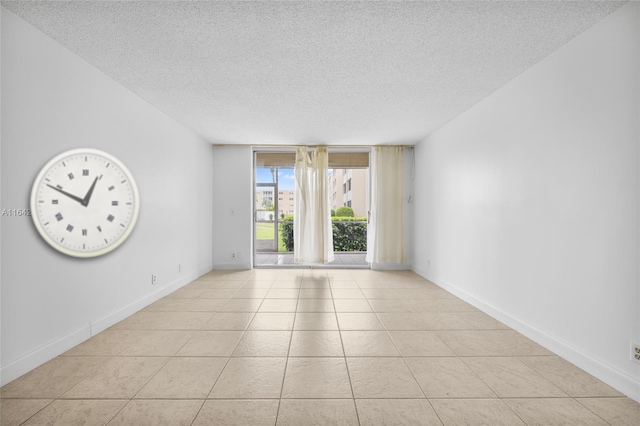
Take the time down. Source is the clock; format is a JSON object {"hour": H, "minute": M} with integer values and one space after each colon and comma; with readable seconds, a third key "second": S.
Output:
{"hour": 12, "minute": 49}
